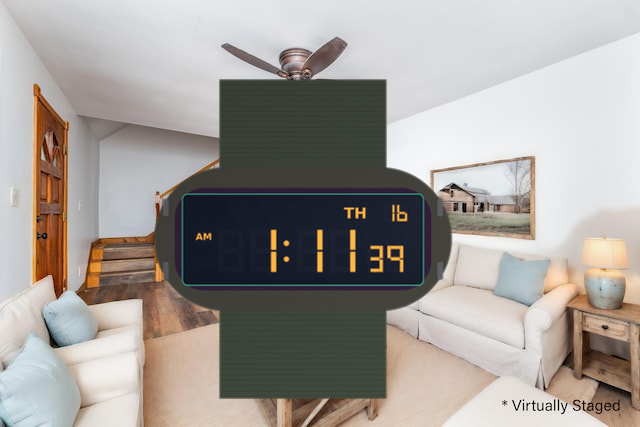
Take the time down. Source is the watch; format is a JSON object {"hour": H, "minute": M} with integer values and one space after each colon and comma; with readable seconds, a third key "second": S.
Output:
{"hour": 1, "minute": 11, "second": 39}
